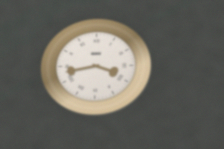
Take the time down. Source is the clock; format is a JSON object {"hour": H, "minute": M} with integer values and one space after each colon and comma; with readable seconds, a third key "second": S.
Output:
{"hour": 3, "minute": 43}
